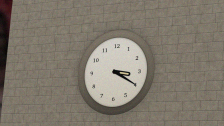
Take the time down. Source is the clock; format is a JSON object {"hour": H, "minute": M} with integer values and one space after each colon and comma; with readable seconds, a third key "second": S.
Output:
{"hour": 3, "minute": 20}
